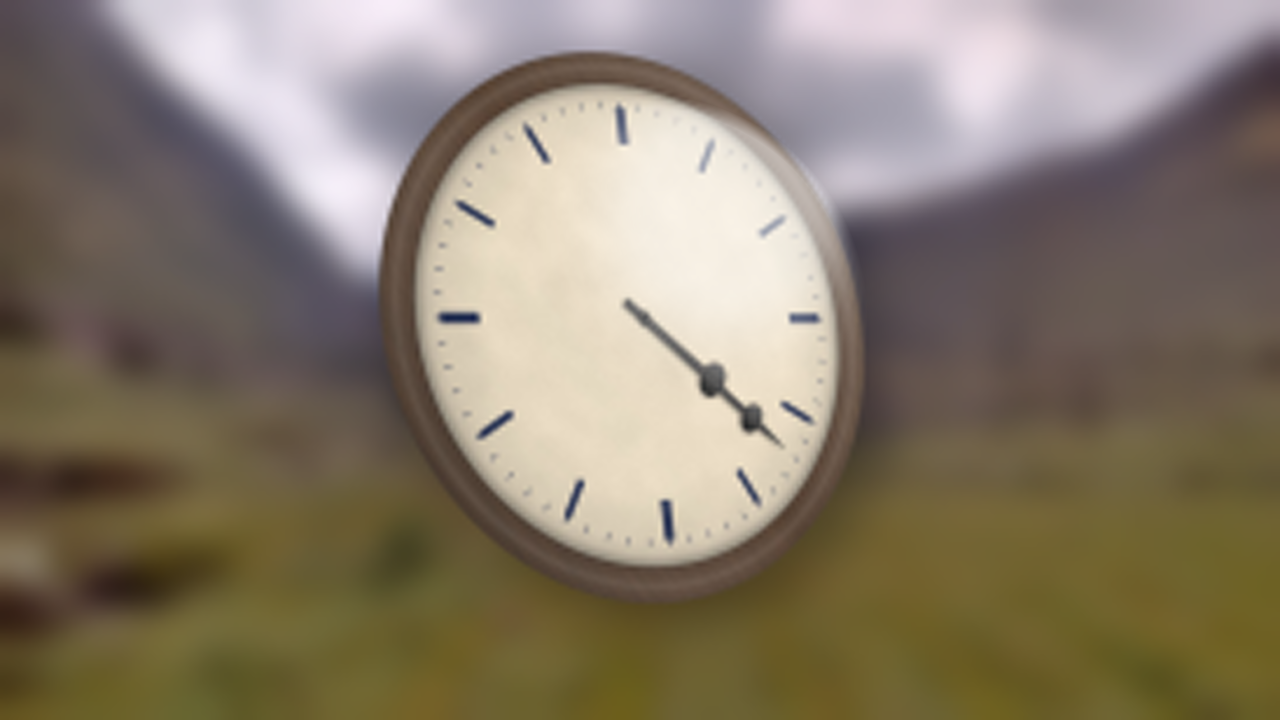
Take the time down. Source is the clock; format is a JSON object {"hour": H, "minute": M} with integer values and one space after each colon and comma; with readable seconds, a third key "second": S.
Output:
{"hour": 4, "minute": 22}
